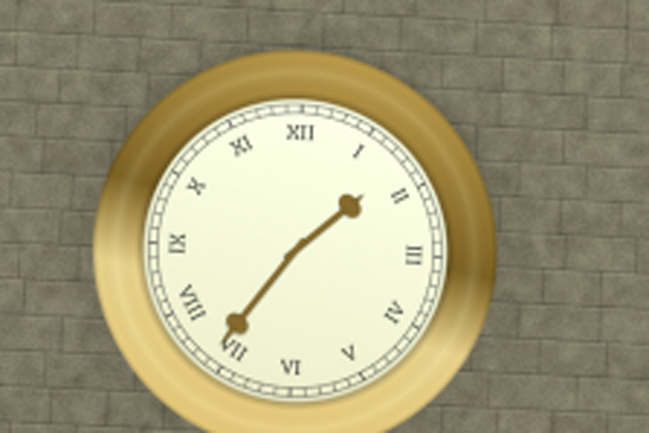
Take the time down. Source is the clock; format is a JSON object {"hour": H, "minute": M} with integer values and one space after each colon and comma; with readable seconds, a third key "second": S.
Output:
{"hour": 1, "minute": 36}
